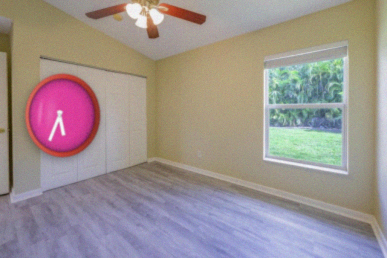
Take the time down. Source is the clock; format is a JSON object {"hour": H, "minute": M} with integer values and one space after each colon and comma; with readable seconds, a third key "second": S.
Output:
{"hour": 5, "minute": 34}
